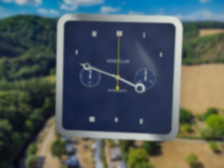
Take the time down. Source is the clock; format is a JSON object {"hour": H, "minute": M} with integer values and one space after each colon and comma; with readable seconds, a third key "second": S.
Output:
{"hour": 3, "minute": 48}
